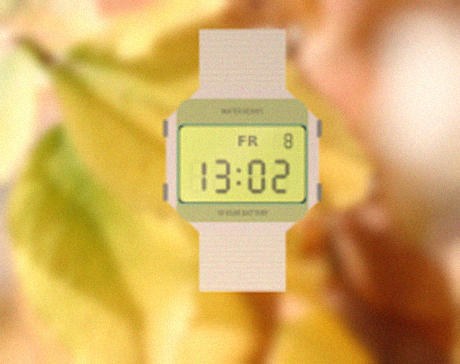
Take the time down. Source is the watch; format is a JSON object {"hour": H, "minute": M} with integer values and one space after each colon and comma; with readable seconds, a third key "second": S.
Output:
{"hour": 13, "minute": 2}
